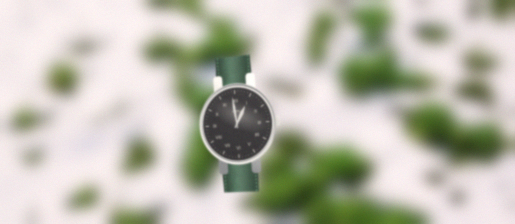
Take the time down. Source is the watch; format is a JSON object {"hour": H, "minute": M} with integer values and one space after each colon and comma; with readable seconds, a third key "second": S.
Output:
{"hour": 12, "minute": 59}
